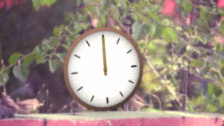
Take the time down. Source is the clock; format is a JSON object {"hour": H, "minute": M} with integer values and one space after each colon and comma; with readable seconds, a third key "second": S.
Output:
{"hour": 12, "minute": 0}
